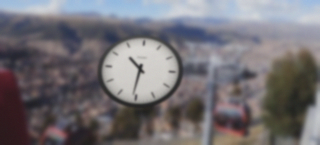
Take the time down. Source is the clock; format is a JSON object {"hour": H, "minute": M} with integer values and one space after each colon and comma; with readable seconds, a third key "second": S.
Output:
{"hour": 10, "minute": 31}
